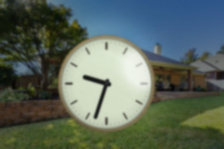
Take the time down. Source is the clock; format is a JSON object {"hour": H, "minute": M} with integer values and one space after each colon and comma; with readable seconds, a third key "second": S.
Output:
{"hour": 9, "minute": 33}
